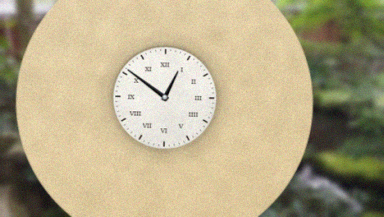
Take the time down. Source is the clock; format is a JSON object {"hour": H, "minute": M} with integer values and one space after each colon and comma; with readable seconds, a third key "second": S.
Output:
{"hour": 12, "minute": 51}
